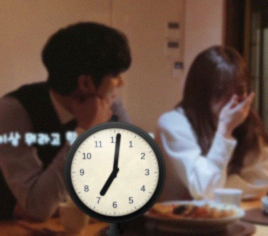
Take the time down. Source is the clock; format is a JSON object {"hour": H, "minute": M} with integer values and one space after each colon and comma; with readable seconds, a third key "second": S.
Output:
{"hour": 7, "minute": 1}
